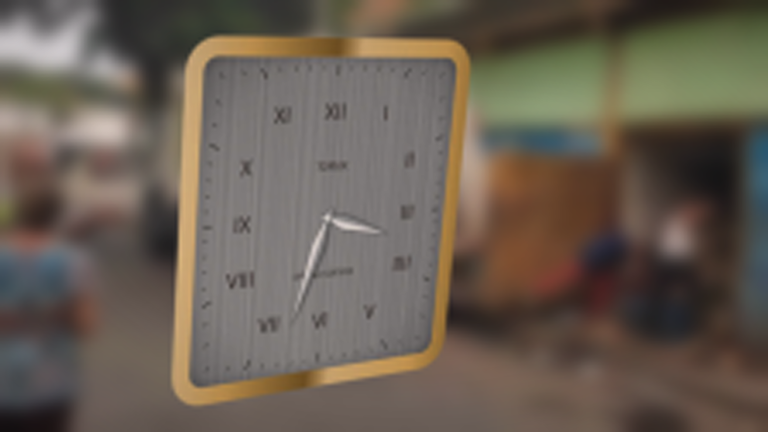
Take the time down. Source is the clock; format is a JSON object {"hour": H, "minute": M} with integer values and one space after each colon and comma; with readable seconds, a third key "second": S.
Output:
{"hour": 3, "minute": 33}
